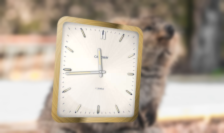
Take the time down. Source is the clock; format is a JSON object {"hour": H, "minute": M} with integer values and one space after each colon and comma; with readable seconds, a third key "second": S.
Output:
{"hour": 11, "minute": 44}
